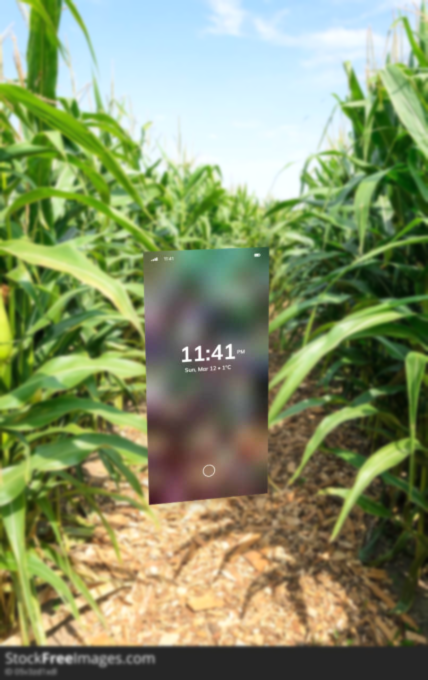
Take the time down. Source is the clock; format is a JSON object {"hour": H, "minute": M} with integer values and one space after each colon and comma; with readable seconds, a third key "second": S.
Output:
{"hour": 11, "minute": 41}
